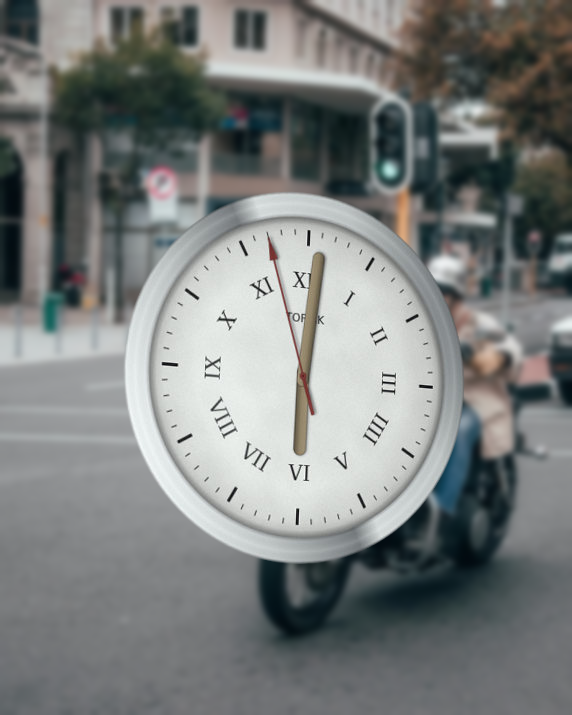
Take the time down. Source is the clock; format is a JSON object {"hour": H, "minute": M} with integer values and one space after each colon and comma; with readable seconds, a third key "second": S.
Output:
{"hour": 6, "minute": 0, "second": 57}
